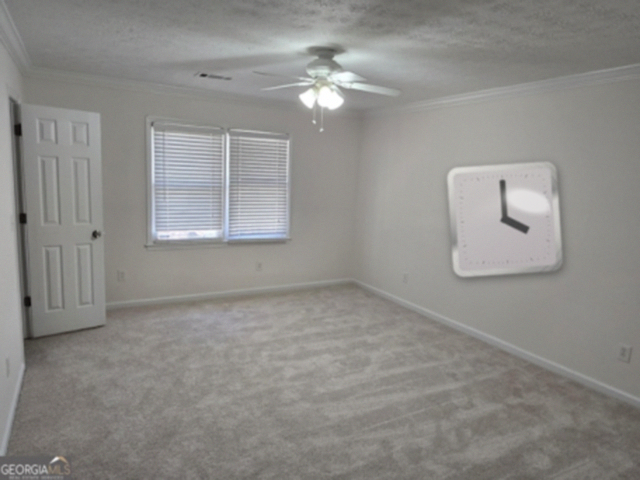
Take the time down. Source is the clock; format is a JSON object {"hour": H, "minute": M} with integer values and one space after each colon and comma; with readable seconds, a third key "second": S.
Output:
{"hour": 4, "minute": 0}
